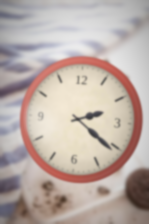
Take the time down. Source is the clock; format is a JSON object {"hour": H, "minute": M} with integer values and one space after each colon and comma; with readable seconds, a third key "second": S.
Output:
{"hour": 2, "minute": 21}
